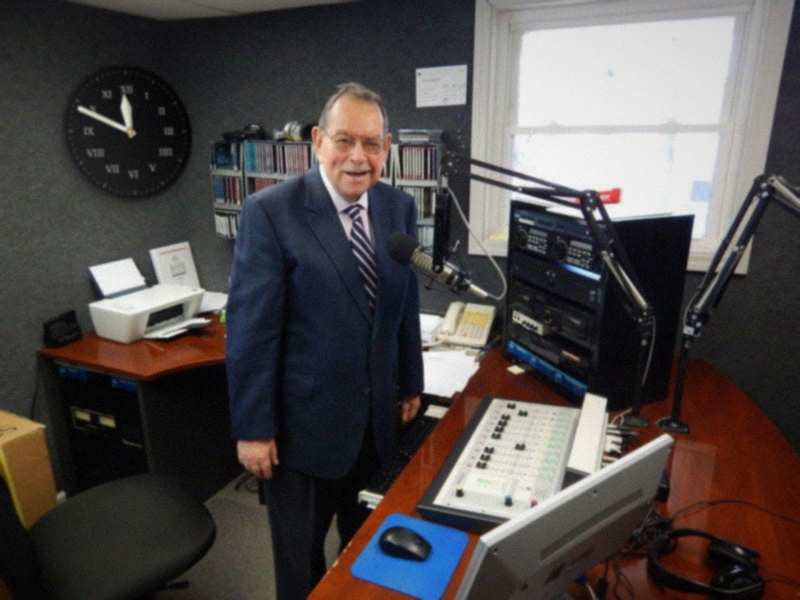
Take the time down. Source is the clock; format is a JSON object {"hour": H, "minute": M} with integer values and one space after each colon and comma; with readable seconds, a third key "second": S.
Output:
{"hour": 11, "minute": 49}
